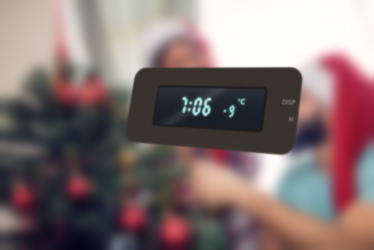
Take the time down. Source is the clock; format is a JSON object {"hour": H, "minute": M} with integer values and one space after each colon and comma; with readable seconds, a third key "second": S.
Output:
{"hour": 7, "minute": 6}
